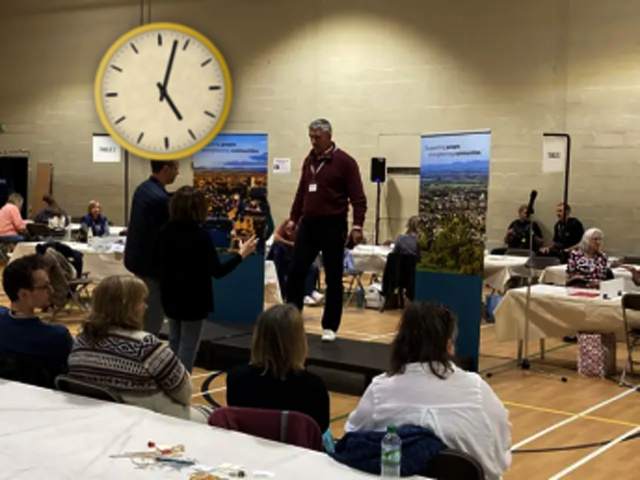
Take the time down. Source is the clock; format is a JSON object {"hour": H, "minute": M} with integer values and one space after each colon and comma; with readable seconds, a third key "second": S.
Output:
{"hour": 5, "minute": 3}
